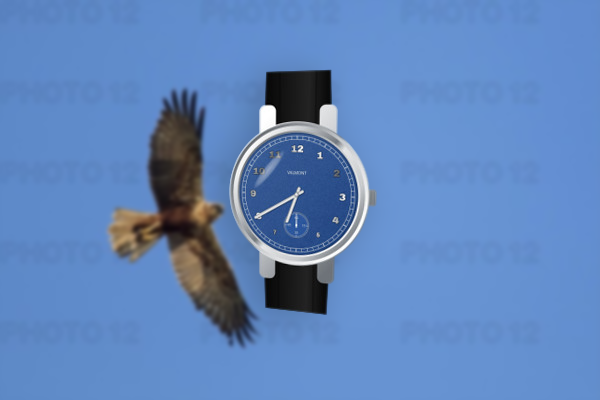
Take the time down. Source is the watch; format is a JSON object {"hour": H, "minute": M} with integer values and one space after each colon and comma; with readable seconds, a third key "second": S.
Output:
{"hour": 6, "minute": 40}
